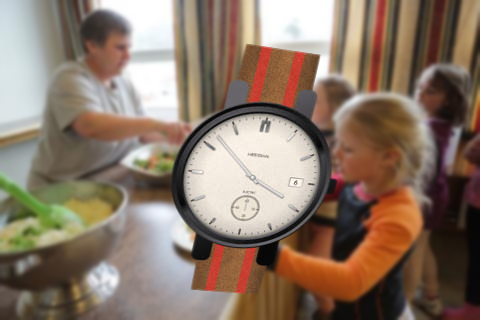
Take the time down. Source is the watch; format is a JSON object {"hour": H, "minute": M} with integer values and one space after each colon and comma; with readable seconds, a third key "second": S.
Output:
{"hour": 3, "minute": 52}
